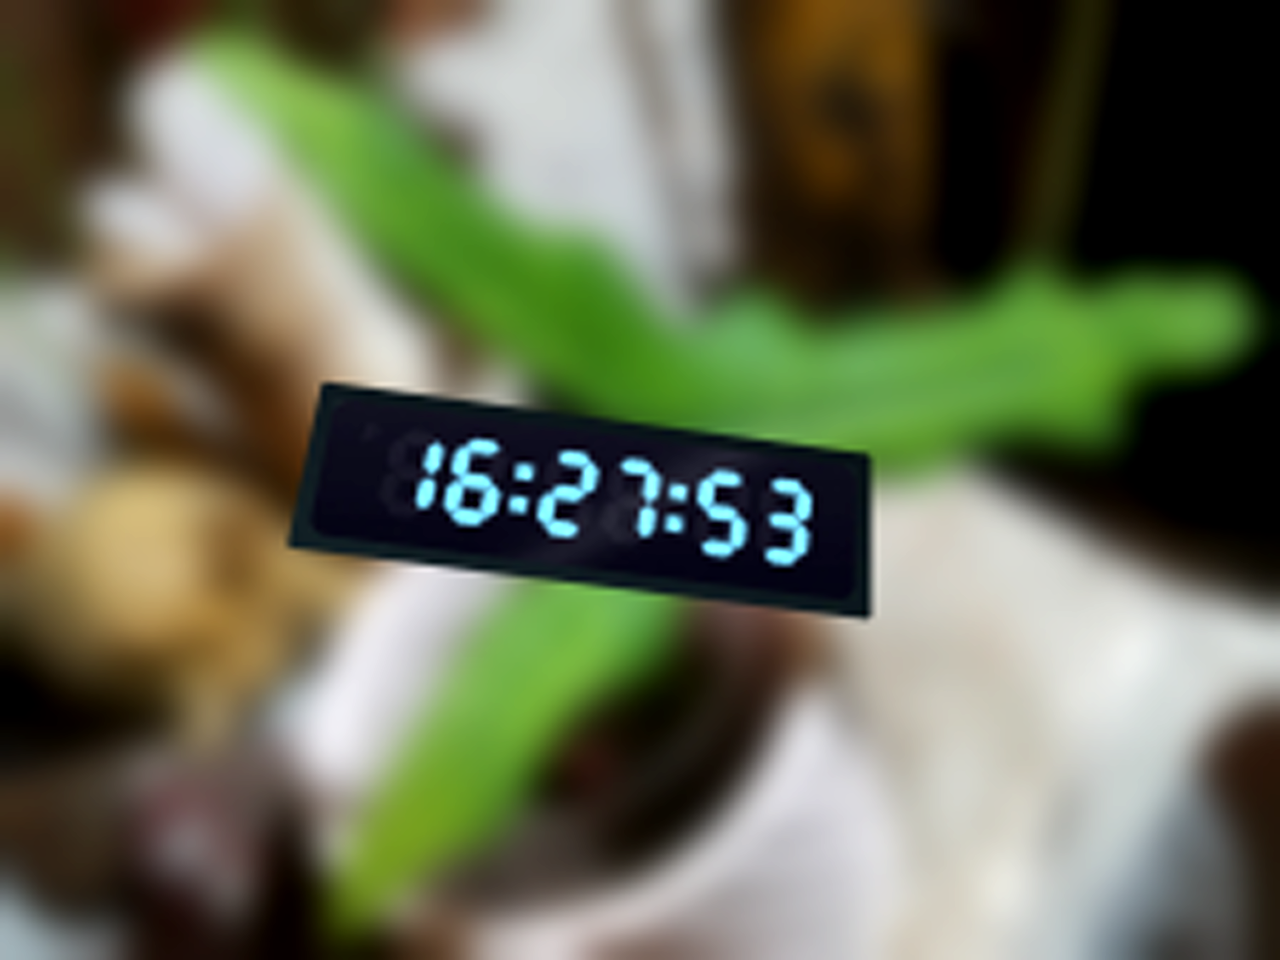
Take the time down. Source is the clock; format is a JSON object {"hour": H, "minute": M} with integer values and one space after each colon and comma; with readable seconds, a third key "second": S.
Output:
{"hour": 16, "minute": 27, "second": 53}
